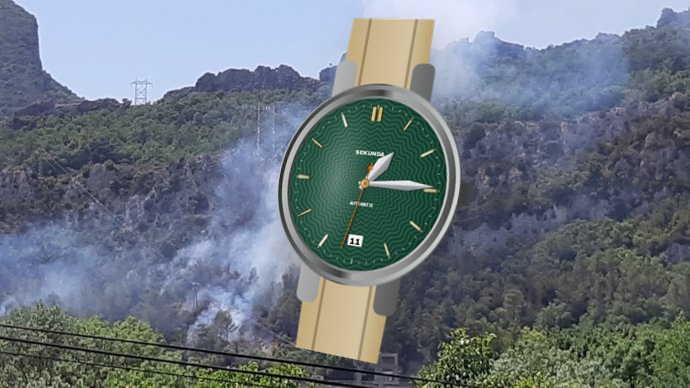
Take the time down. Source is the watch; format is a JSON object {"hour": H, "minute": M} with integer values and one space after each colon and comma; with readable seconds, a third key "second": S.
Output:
{"hour": 1, "minute": 14, "second": 32}
